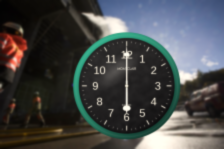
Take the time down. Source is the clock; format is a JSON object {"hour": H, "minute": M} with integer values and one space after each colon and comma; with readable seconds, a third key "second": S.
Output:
{"hour": 6, "minute": 0}
